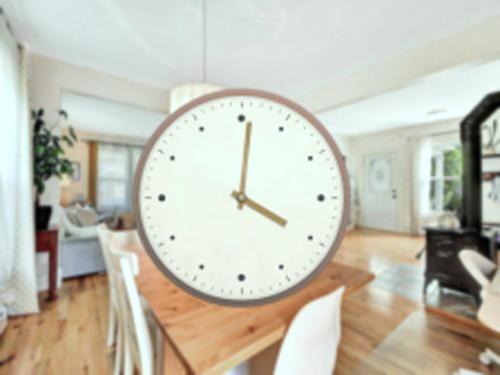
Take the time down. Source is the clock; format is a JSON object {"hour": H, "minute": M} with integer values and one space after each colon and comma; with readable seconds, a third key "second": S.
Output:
{"hour": 4, "minute": 1}
